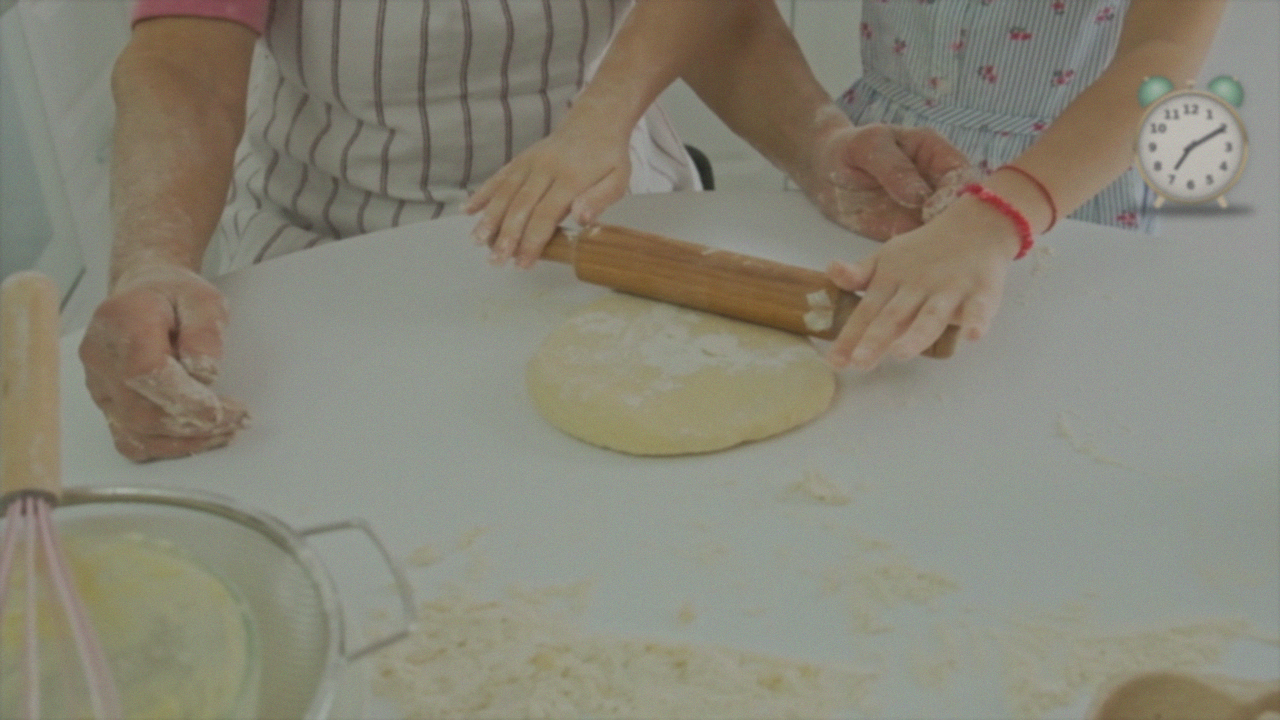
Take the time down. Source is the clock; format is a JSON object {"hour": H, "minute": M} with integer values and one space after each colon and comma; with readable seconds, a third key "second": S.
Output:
{"hour": 7, "minute": 10}
